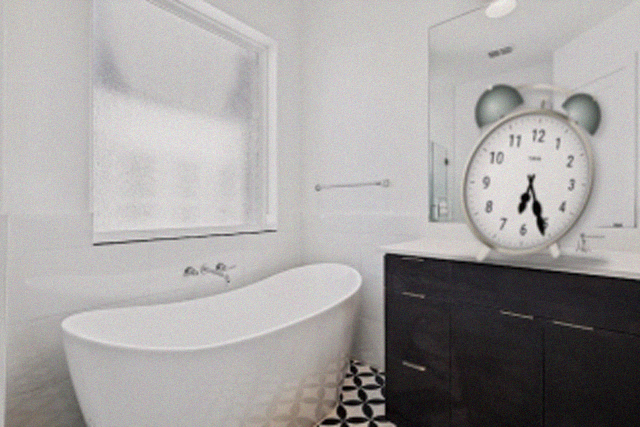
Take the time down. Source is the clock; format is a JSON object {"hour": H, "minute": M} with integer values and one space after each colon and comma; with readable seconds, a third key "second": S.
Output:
{"hour": 6, "minute": 26}
